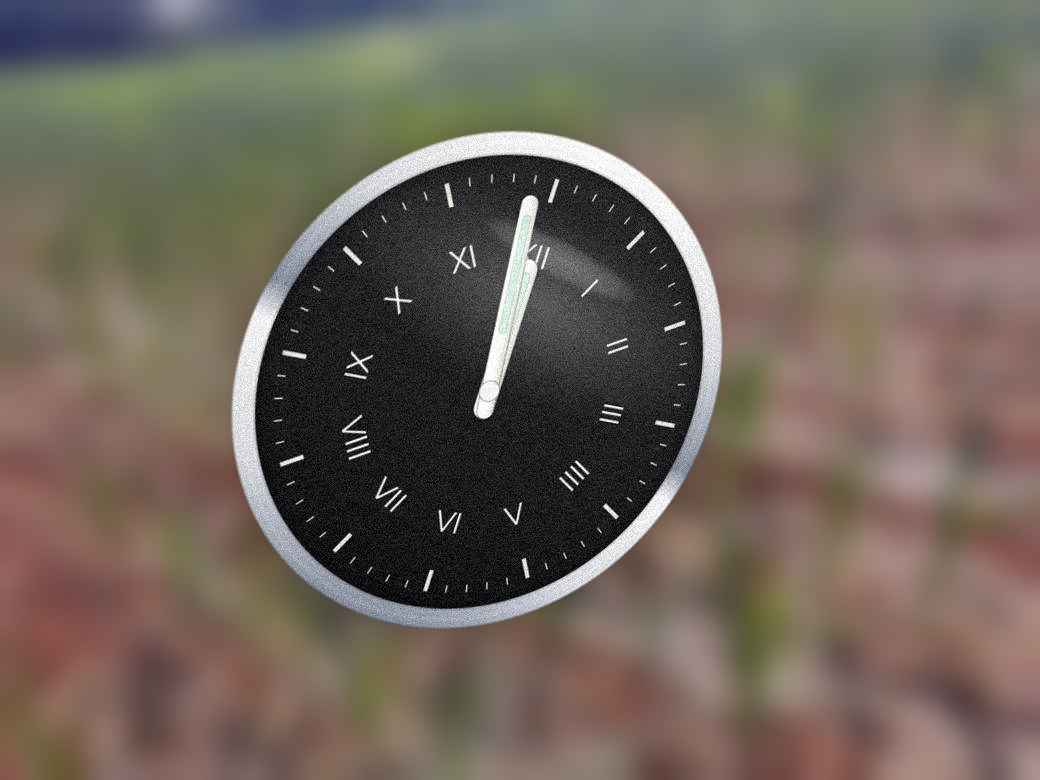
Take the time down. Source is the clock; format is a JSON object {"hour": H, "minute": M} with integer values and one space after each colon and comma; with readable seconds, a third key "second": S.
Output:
{"hour": 11, "minute": 59}
